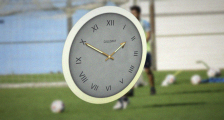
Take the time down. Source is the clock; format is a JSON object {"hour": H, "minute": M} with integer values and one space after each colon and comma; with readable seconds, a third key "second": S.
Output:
{"hour": 1, "minute": 50}
